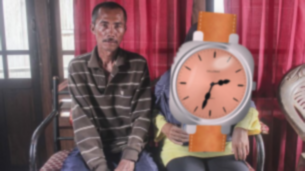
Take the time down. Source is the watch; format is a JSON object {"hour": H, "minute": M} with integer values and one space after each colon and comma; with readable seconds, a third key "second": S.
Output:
{"hour": 2, "minute": 33}
